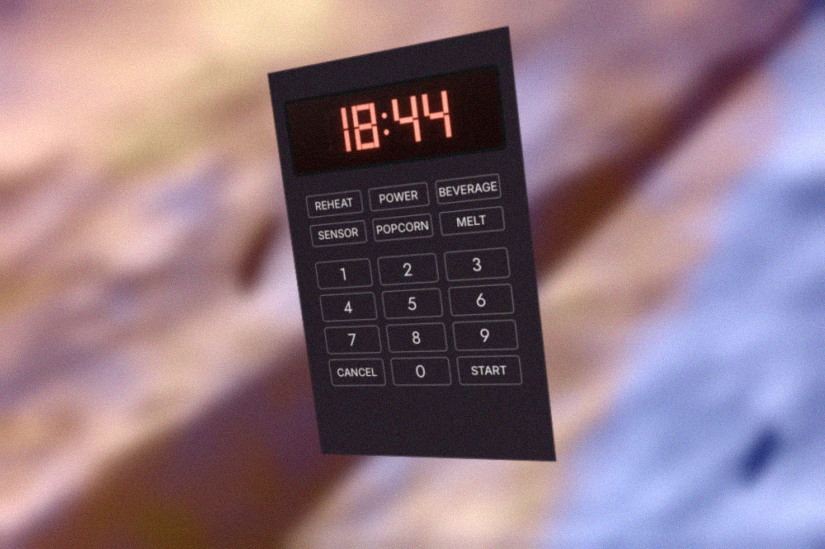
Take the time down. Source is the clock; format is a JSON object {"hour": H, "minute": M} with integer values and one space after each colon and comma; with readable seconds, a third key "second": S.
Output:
{"hour": 18, "minute": 44}
